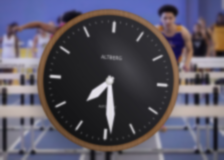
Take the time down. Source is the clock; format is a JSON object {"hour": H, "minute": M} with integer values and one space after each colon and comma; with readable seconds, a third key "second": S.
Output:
{"hour": 7, "minute": 29}
